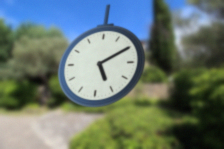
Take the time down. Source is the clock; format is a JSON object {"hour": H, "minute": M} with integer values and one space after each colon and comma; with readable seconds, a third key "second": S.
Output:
{"hour": 5, "minute": 10}
